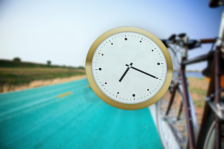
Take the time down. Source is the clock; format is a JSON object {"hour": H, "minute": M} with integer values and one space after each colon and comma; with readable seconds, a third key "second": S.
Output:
{"hour": 7, "minute": 20}
